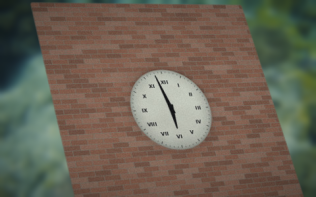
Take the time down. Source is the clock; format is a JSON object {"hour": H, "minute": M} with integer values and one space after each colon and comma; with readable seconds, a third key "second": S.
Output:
{"hour": 5, "minute": 58}
